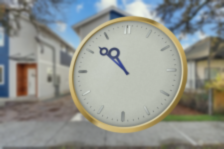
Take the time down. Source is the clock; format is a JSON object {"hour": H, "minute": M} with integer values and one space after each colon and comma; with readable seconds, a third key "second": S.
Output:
{"hour": 10, "minute": 52}
